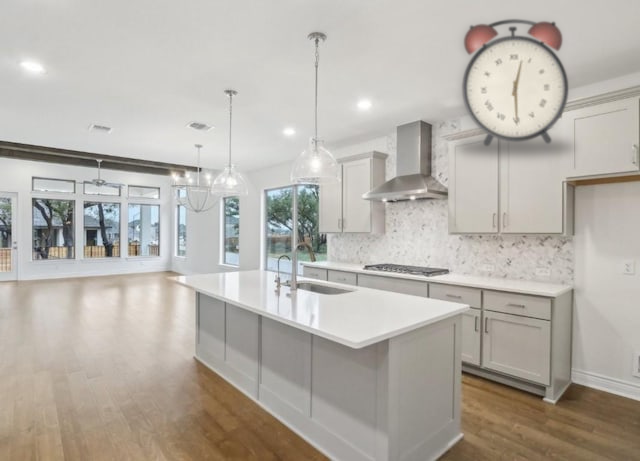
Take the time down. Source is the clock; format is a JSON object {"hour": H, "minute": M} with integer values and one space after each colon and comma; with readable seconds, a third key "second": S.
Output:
{"hour": 12, "minute": 30}
